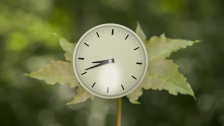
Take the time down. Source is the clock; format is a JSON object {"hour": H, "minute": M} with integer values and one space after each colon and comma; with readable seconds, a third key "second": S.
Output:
{"hour": 8, "minute": 41}
